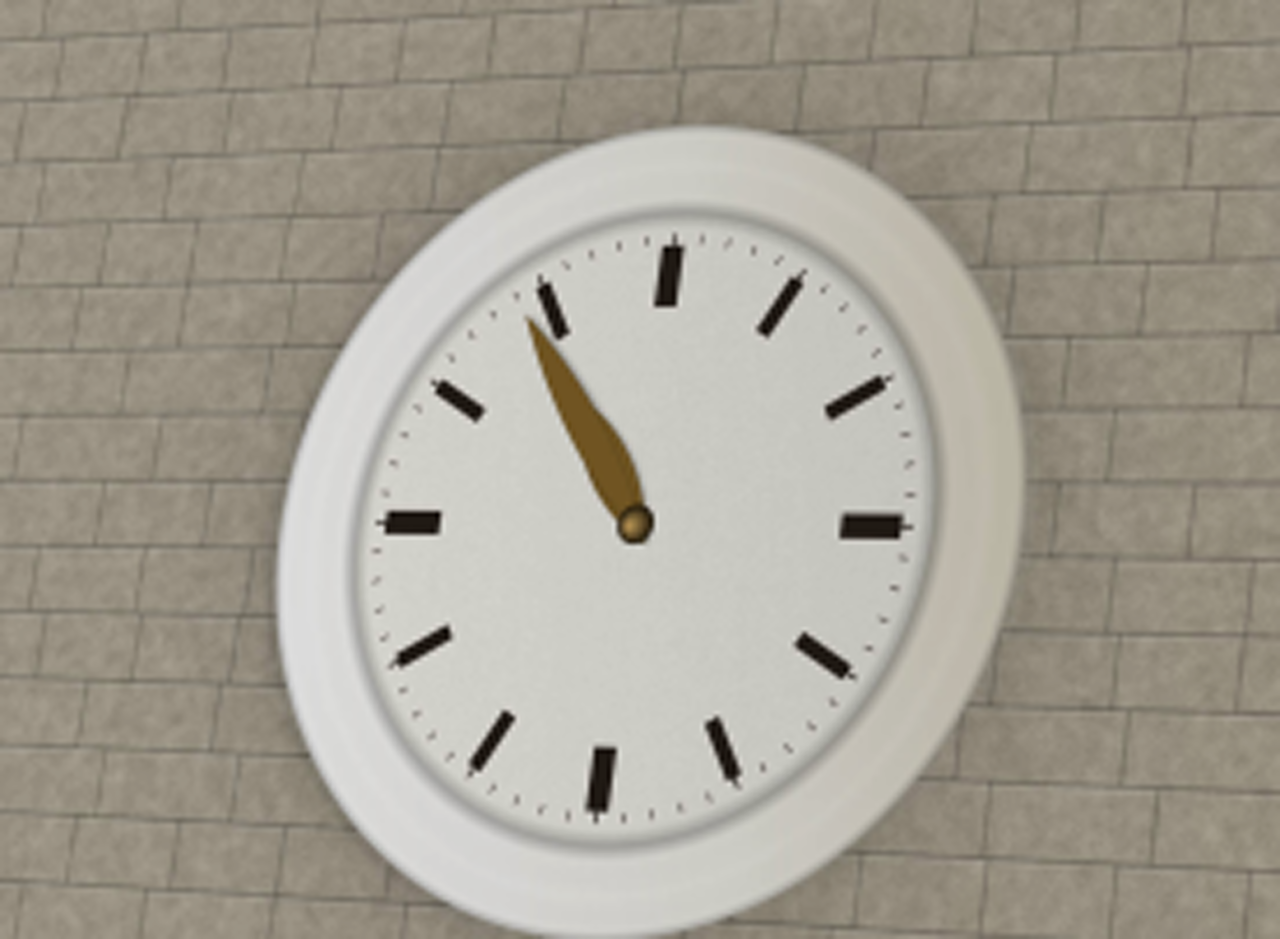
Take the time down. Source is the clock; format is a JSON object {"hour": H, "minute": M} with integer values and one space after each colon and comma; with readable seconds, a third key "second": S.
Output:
{"hour": 10, "minute": 54}
